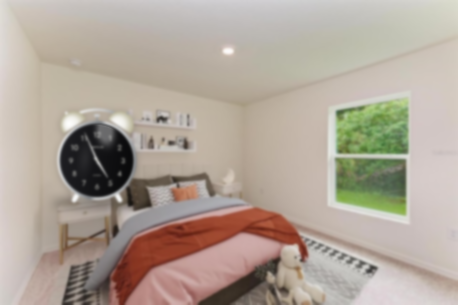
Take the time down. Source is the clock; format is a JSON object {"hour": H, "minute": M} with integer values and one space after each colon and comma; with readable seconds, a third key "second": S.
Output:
{"hour": 4, "minute": 56}
